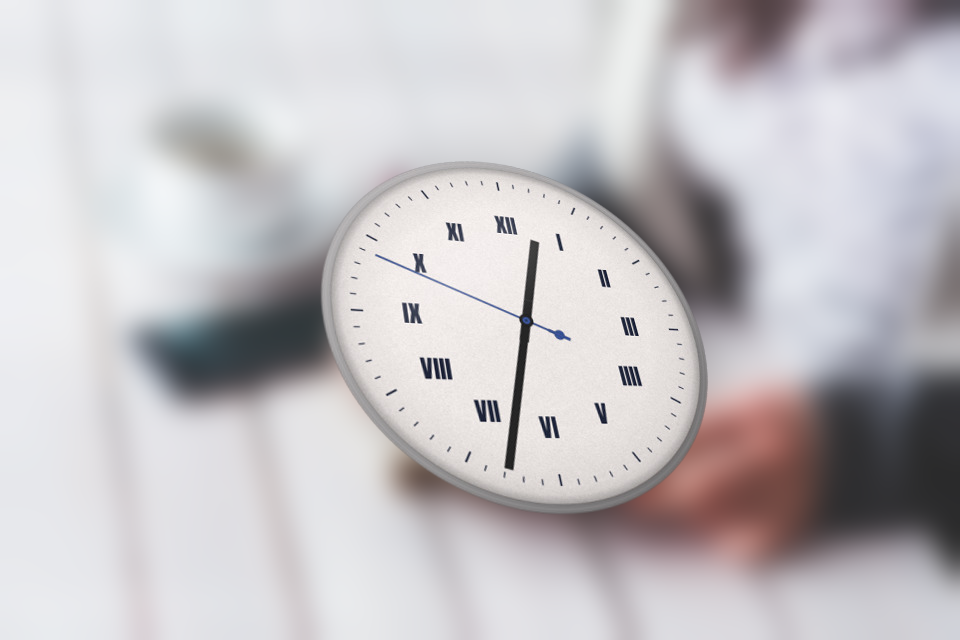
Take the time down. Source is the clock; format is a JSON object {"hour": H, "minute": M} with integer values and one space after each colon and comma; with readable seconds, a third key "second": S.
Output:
{"hour": 12, "minute": 32, "second": 49}
